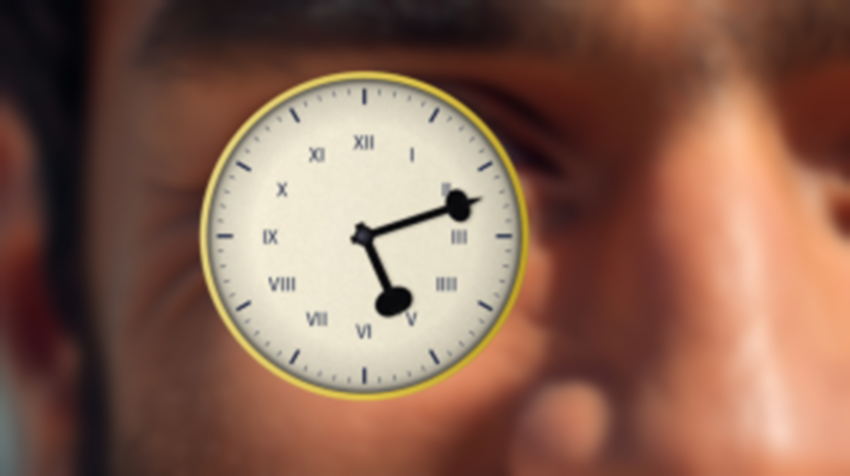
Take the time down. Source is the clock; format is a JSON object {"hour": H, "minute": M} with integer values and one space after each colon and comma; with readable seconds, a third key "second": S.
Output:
{"hour": 5, "minute": 12}
